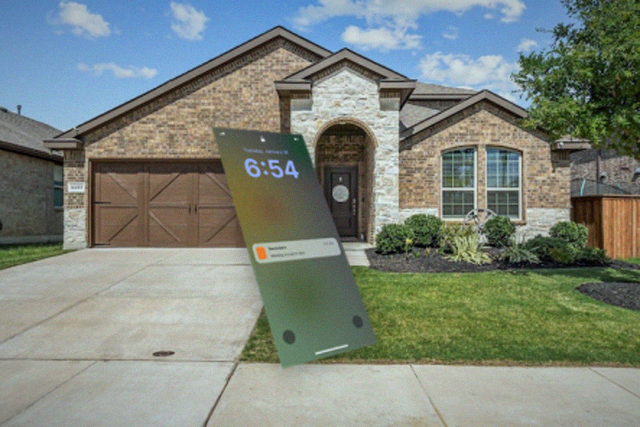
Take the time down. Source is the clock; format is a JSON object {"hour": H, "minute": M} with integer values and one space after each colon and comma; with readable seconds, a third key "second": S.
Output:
{"hour": 6, "minute": 54}
